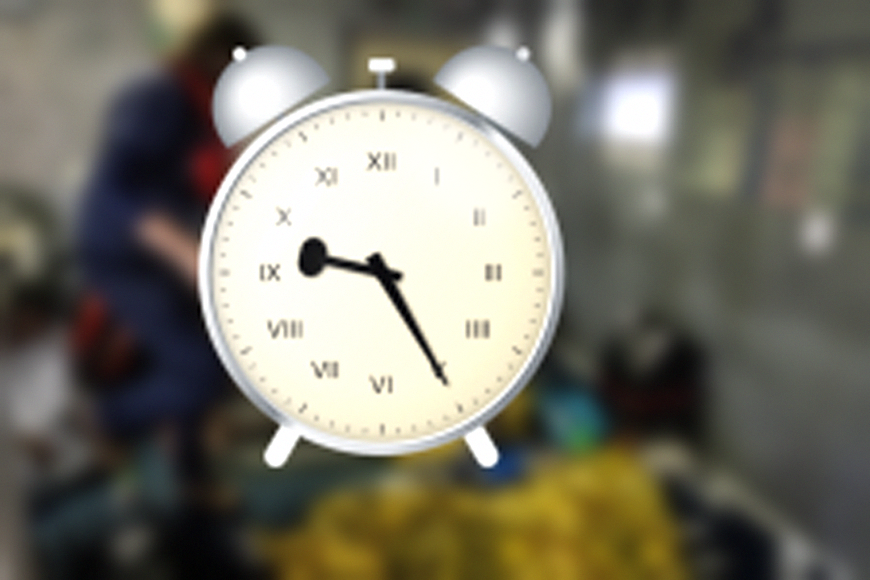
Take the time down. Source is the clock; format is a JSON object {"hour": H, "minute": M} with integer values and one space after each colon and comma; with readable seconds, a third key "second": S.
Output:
{"hour": 9, "minute": 25}
